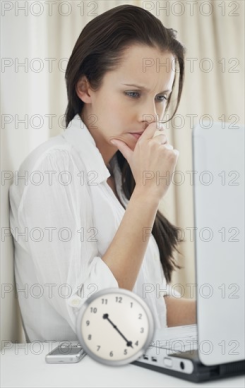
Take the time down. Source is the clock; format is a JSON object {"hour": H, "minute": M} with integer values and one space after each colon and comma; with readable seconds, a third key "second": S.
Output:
{"hour": 10, "minute": 22}
